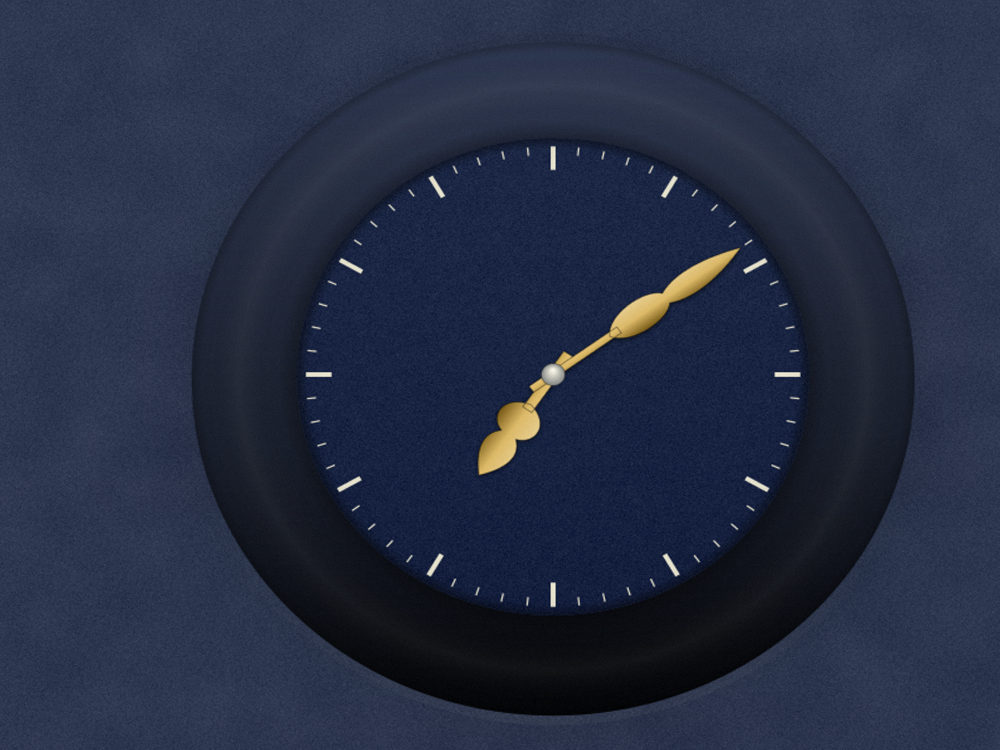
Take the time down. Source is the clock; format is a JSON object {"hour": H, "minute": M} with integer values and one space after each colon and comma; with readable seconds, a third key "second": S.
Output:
{"hour": 7, "minute": 9}
